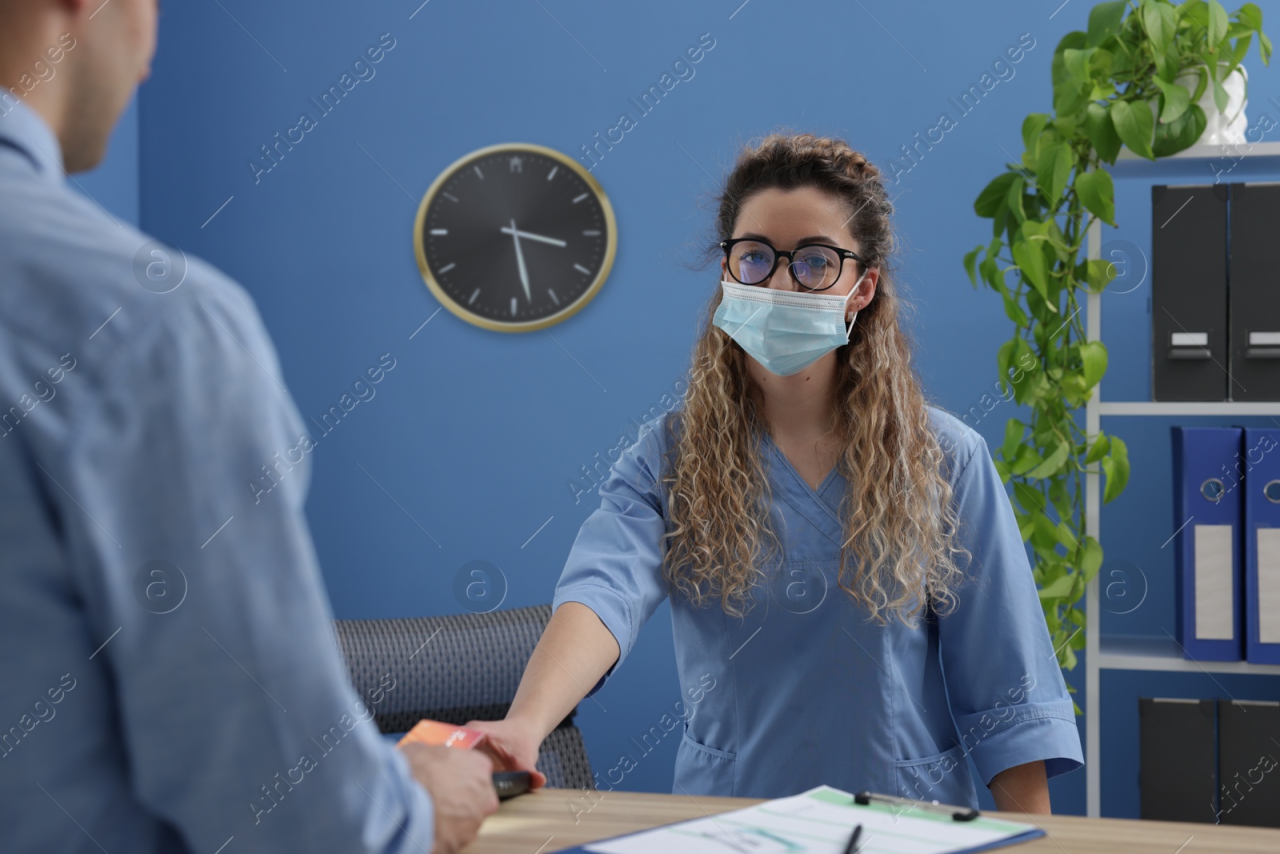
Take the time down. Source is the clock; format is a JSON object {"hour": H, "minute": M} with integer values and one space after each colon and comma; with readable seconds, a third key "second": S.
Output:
{"hour": 3, "minute": 28}
